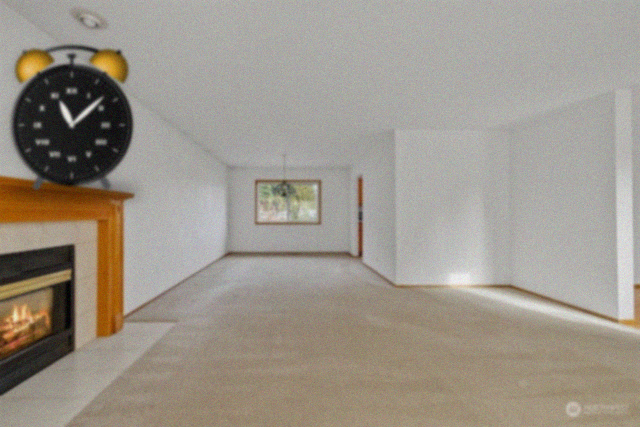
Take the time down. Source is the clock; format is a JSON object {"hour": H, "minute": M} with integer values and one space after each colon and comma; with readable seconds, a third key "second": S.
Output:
{"hour": 11, "minute": 8}
